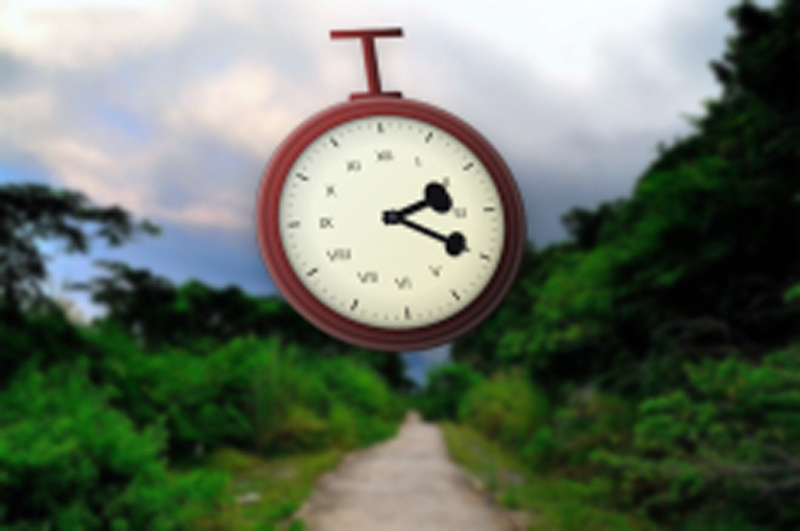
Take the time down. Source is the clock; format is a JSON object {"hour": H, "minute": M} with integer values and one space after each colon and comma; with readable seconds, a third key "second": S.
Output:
{"hour": 2, "minute": 20}
